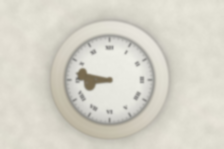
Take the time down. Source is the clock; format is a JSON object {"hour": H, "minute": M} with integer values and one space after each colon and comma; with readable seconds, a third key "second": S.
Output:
{"hour": 8, "minute": 47}
